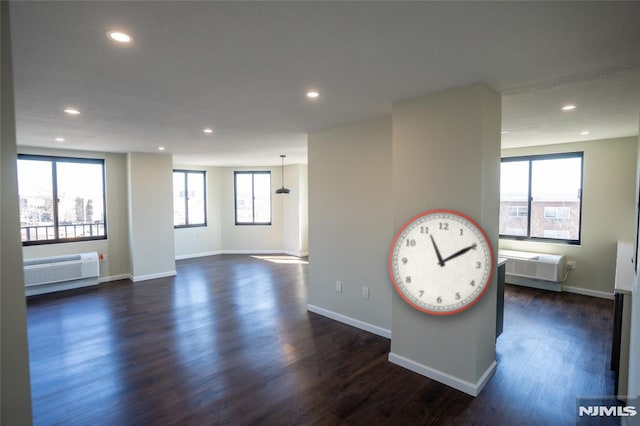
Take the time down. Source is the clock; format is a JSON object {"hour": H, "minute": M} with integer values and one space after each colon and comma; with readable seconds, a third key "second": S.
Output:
{"hour": 11, "minute": 10}
